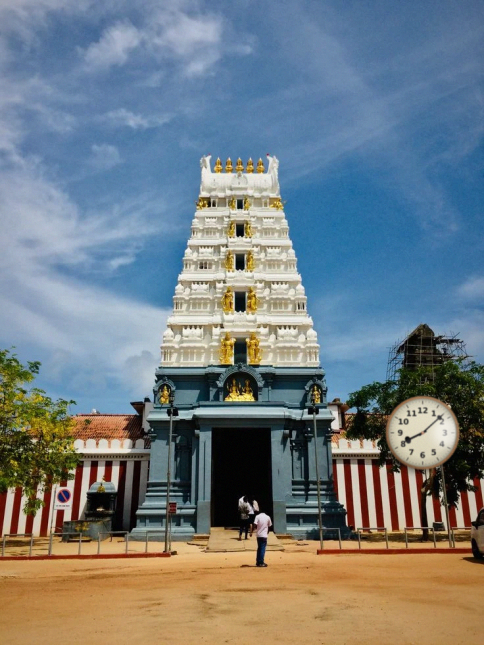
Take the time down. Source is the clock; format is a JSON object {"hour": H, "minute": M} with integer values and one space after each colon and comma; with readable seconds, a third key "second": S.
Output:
{"hour": 8, "minute": 8}
